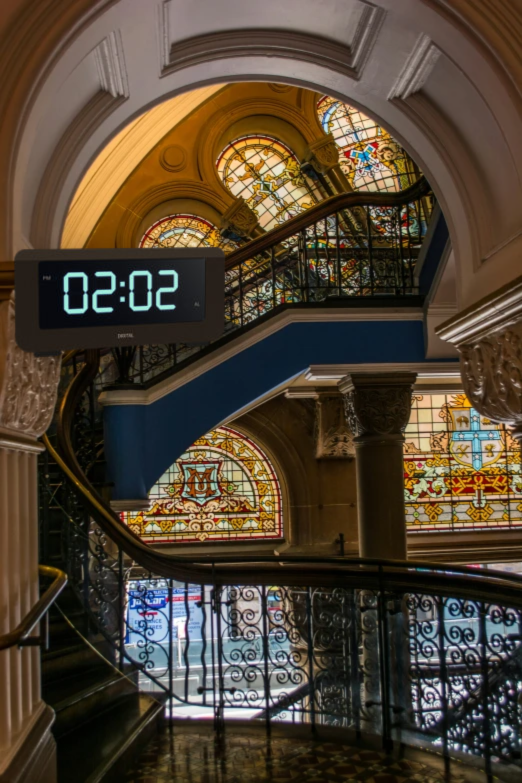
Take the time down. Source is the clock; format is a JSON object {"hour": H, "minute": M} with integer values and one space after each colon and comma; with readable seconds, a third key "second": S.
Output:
{"hour": 2, "minute": 2}
